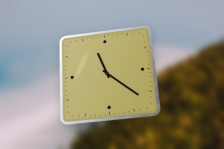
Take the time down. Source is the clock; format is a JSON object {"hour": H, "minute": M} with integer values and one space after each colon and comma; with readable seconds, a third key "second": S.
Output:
{"hour": 11, "minute": 22}
